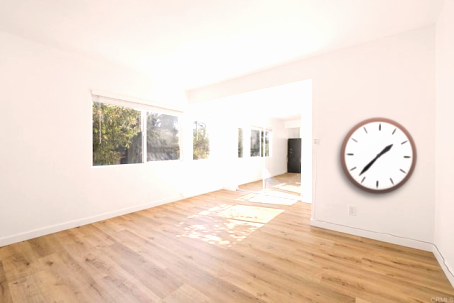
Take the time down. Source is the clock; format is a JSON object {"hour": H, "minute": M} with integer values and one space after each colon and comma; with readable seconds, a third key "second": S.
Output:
{"hour": 1, "minute": 37}
